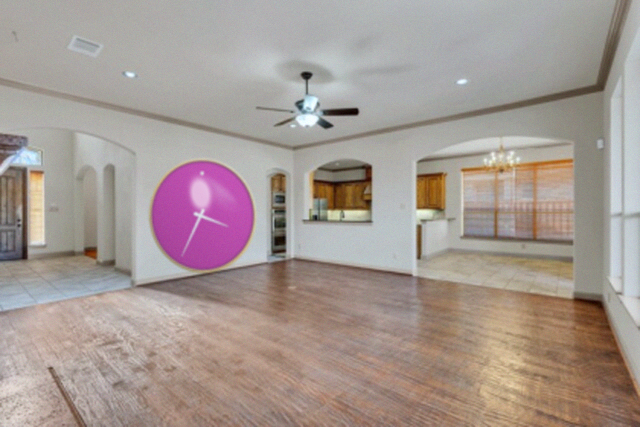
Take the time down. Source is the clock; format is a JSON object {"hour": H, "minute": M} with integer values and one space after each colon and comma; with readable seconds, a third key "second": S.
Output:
{"hour": 3, "minute": 34}
